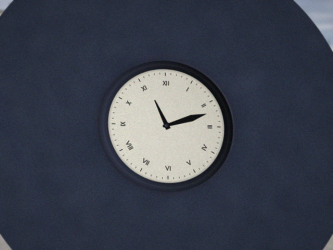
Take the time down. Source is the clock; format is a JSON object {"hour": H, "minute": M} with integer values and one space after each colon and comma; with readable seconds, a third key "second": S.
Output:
{"hour": 11, "minute": 12}
